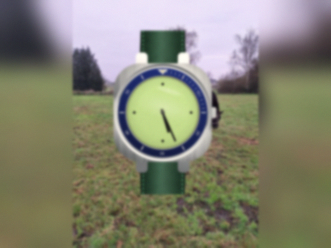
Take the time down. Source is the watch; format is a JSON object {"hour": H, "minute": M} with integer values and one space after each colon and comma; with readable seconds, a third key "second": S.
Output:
{"hour": 5, "minute": 26}
